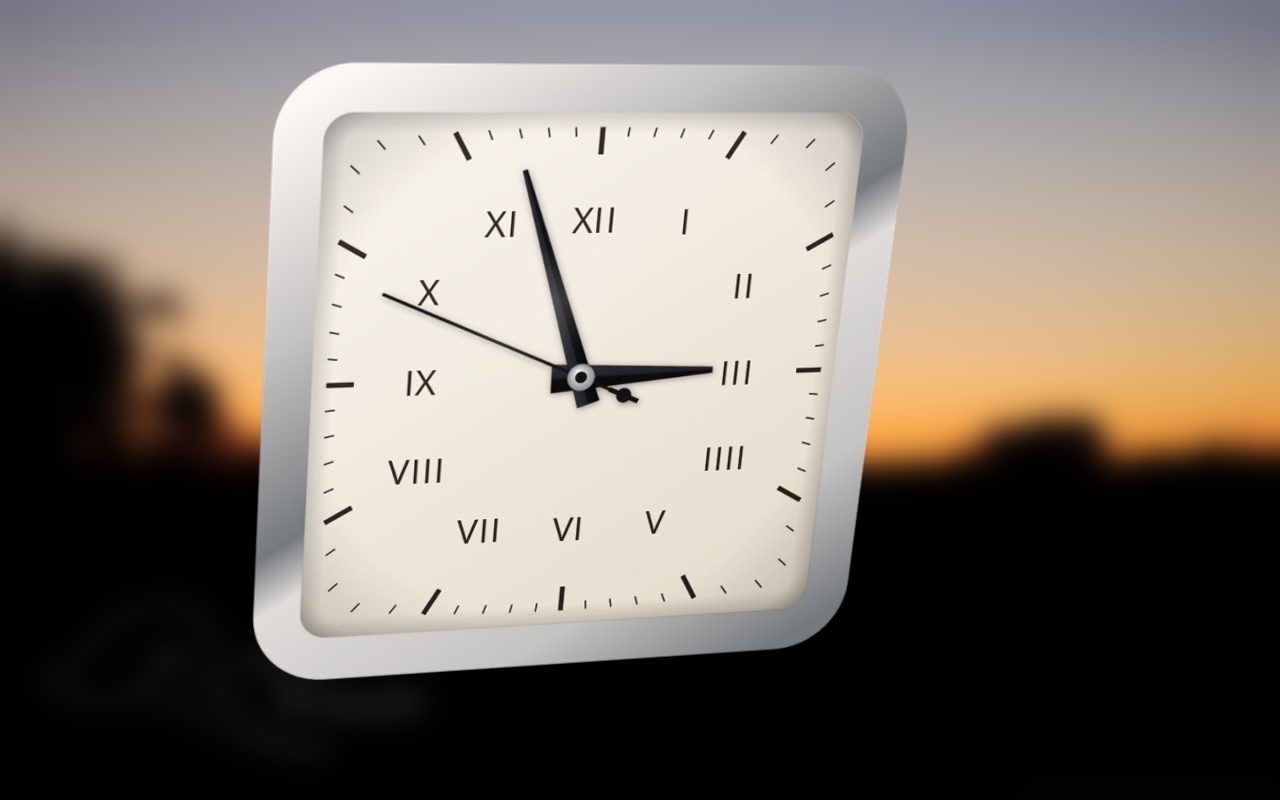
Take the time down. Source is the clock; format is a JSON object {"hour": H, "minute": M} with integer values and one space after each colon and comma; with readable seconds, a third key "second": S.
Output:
{"hour": 2, "minute": 56, "second": 49}
